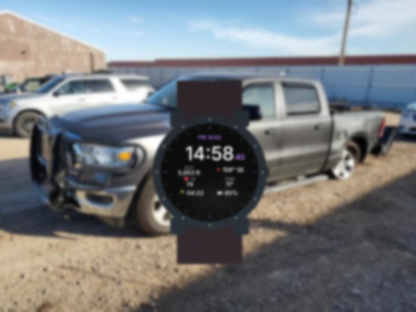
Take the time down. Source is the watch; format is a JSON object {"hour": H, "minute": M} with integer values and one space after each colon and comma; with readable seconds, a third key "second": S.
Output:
{"hour": 14, "minute": 58}
